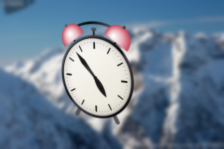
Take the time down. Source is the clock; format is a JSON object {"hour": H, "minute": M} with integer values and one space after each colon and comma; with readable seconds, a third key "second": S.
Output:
{"hour": 4, "minute": 53}
